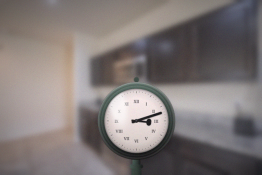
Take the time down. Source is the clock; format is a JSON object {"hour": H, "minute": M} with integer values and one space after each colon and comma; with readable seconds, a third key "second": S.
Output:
{"hour": 3, "minute": 12}
